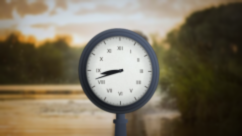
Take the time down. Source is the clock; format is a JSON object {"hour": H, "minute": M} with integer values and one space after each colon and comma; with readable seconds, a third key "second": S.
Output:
{"hour": 8, "minute": 42}
